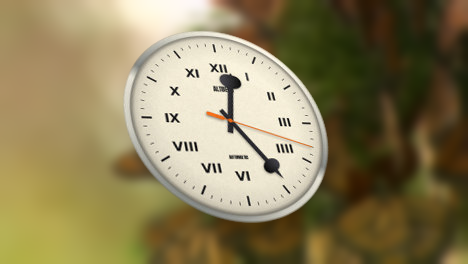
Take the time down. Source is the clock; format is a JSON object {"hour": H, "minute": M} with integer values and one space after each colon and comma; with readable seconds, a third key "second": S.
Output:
{"hour": 12, "minute": 24, "second": 18}
